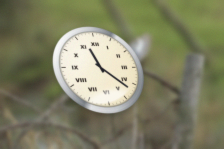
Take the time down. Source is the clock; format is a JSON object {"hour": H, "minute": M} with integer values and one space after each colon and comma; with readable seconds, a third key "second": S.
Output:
{"hour": 11, "minute": 22}
